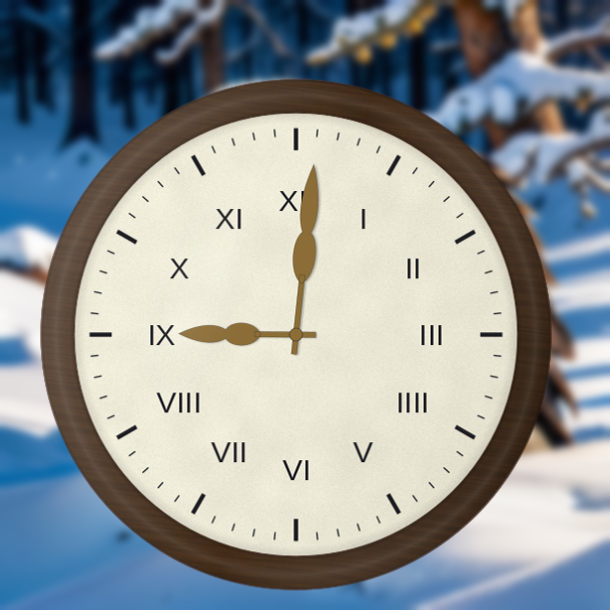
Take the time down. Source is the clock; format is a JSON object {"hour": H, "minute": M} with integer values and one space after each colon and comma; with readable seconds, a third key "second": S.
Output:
{"hour": 9, "minute": 1}
